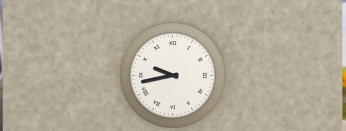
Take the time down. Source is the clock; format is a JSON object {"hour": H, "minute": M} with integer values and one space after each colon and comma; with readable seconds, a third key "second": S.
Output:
{"hour": 9, "minute": 43}
